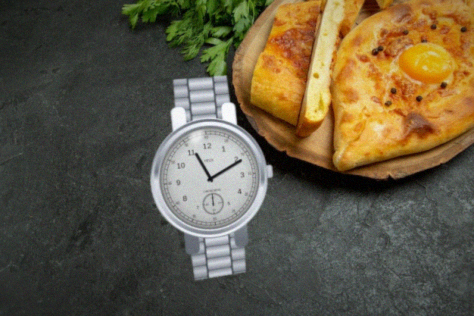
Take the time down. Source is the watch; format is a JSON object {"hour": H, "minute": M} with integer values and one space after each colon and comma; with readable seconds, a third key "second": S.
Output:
{"hour": 11, "minute": 11}
